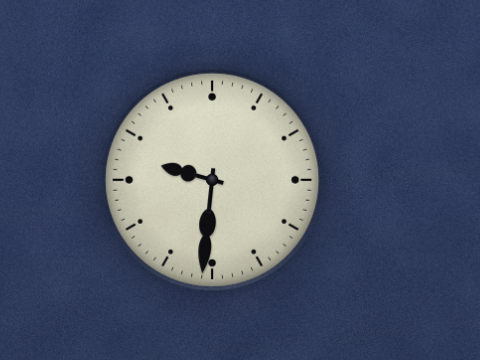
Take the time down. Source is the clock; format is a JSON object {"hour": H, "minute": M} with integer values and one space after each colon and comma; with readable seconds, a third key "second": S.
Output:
{"hour": 9, "minute": 31}
